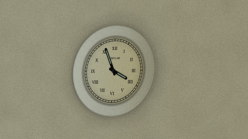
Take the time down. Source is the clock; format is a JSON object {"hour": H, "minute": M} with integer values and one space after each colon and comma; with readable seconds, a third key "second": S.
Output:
{"hour": 3, "minute": 56}
